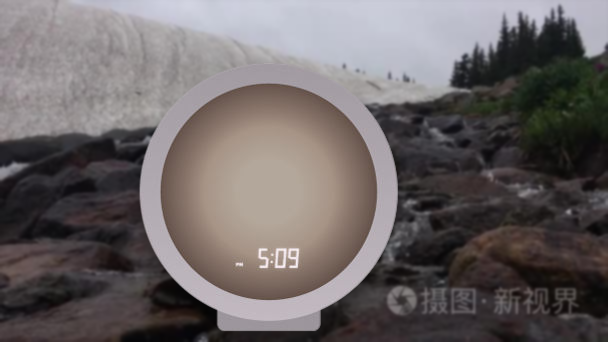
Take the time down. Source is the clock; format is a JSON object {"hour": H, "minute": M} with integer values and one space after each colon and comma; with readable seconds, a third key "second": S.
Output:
{"hour": 5, "minute": 9}
